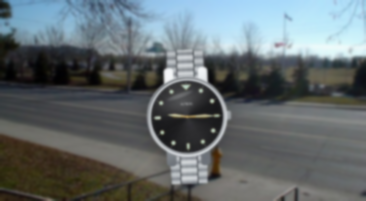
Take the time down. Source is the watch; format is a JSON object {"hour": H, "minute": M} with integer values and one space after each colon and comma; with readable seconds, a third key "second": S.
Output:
{"hour": 9, "minute": 15}
